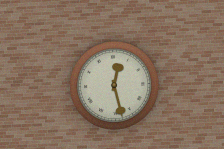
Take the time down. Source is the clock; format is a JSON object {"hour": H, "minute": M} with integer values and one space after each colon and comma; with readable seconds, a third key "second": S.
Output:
{"hour": 12, "minute": 28}
